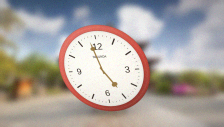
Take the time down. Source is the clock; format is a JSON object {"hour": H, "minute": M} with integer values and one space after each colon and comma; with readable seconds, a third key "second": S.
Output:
{"hour": 4, "minute": 58}
